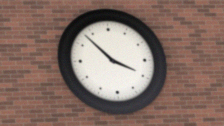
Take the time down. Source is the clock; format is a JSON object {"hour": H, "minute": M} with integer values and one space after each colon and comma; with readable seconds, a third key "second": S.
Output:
{"hour": 3, "minute": 53}
